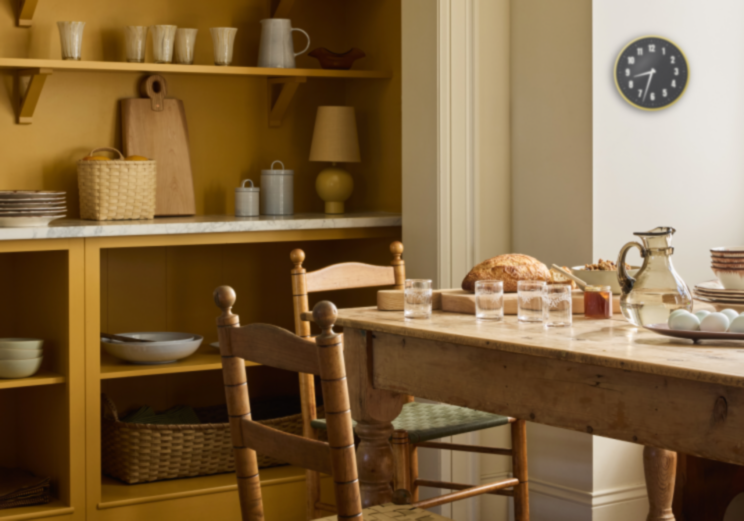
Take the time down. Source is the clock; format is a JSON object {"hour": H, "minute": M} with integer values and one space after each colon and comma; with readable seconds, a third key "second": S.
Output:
{"hour": 8, "minute": 33}
